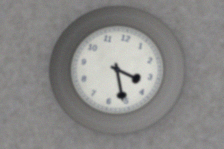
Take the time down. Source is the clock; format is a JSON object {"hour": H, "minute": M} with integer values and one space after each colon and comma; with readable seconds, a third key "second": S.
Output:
{"hour": 3, "minute": 26}
